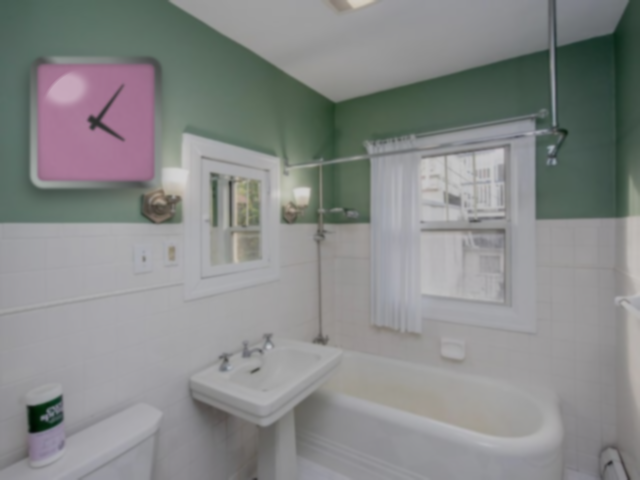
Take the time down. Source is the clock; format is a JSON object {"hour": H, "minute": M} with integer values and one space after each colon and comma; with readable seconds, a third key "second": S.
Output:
{"hour": 4, "minute": 6}
